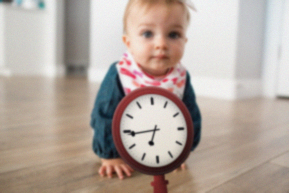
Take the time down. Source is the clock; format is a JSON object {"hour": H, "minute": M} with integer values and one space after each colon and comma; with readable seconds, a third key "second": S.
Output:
{"hour": 6, "minute": 44}
